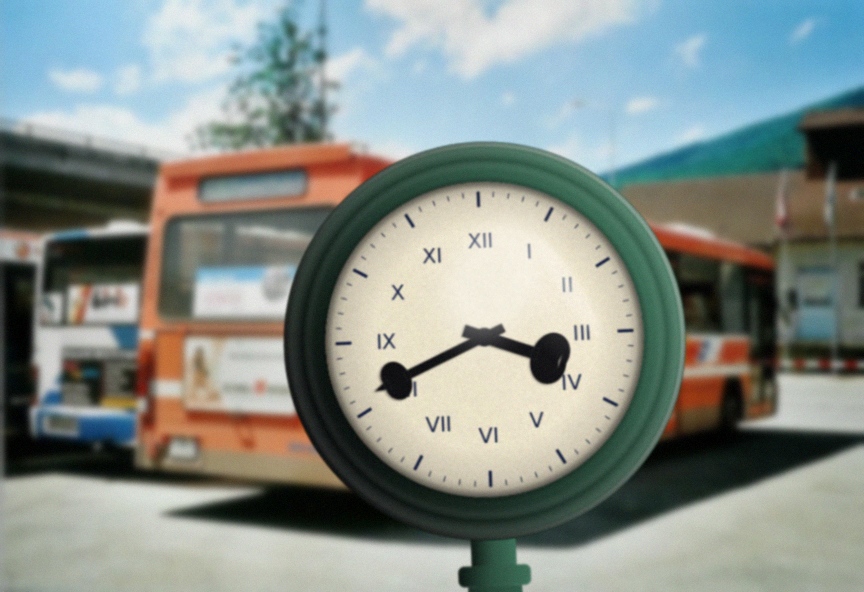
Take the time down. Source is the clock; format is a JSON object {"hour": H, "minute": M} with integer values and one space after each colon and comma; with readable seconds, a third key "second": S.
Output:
{"hour": 3, "minute": 41}
